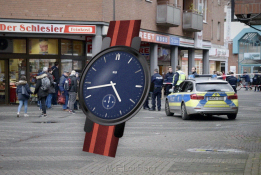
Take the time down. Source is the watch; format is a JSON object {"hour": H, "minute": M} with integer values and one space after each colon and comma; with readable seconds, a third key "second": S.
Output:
{"hour": 4, "minute": 43}
